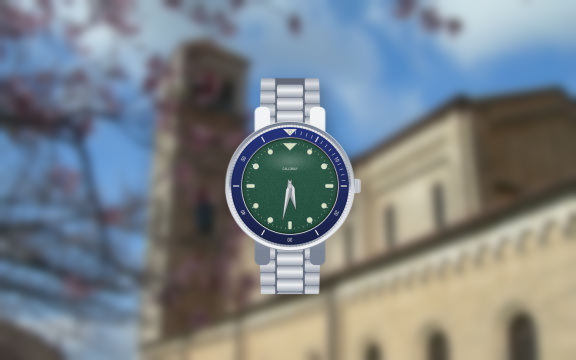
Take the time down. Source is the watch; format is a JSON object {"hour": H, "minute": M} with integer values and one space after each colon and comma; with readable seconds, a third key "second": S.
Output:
{"hour": 5, "minute": 32}
